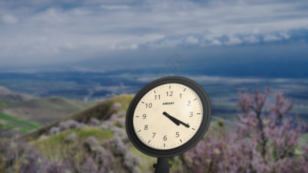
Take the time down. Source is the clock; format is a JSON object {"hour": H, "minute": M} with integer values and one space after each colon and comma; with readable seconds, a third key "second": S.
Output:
{"hour": 4, "minute": 20}
